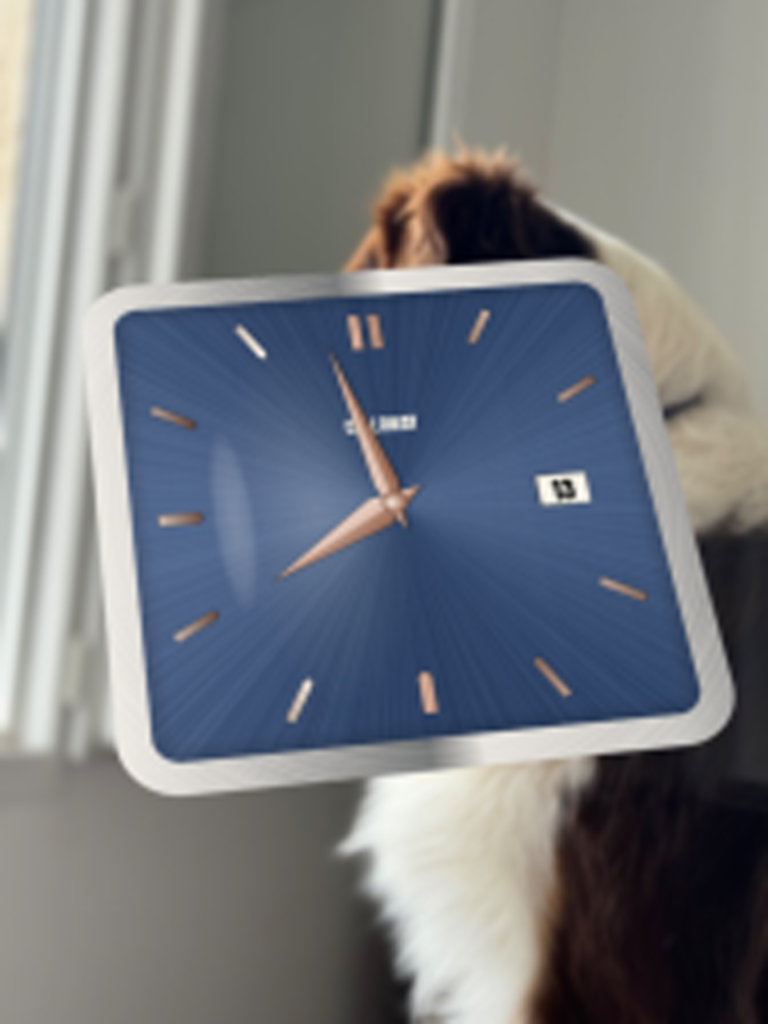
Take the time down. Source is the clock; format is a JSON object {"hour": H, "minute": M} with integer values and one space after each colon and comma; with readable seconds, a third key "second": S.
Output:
{"hour": 7, "minute": 58}
